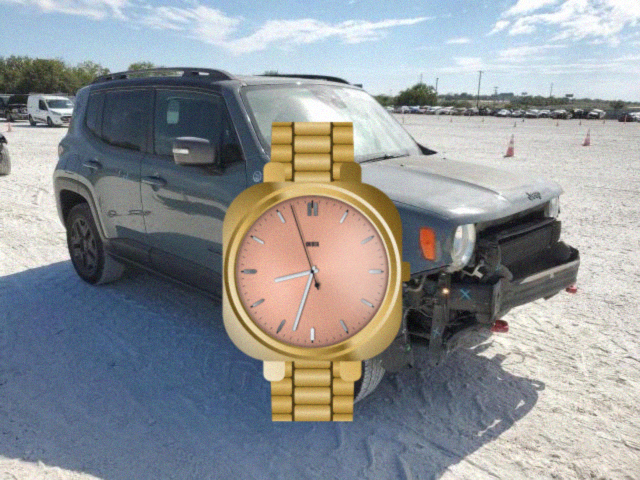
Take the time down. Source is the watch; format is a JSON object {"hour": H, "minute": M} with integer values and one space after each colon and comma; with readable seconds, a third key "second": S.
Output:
{"hour": 8, "minute": 32, "second": 57}
